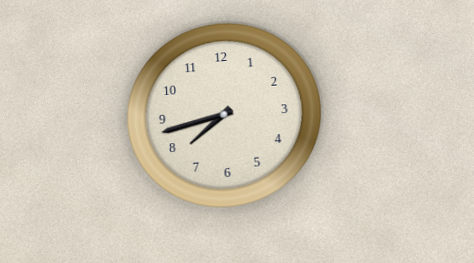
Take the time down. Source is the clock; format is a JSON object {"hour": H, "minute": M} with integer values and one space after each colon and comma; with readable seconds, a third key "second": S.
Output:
{"hour": 7, "minute": 43}
